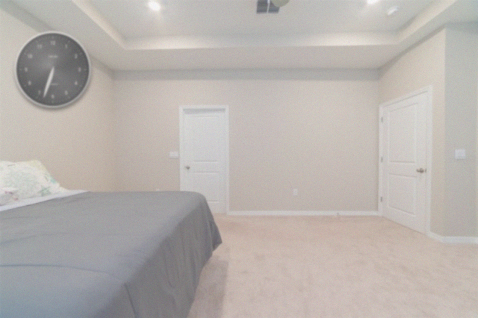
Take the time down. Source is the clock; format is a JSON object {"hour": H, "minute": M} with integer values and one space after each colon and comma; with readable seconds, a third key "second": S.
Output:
{"hour": 6, "minute": 33}
